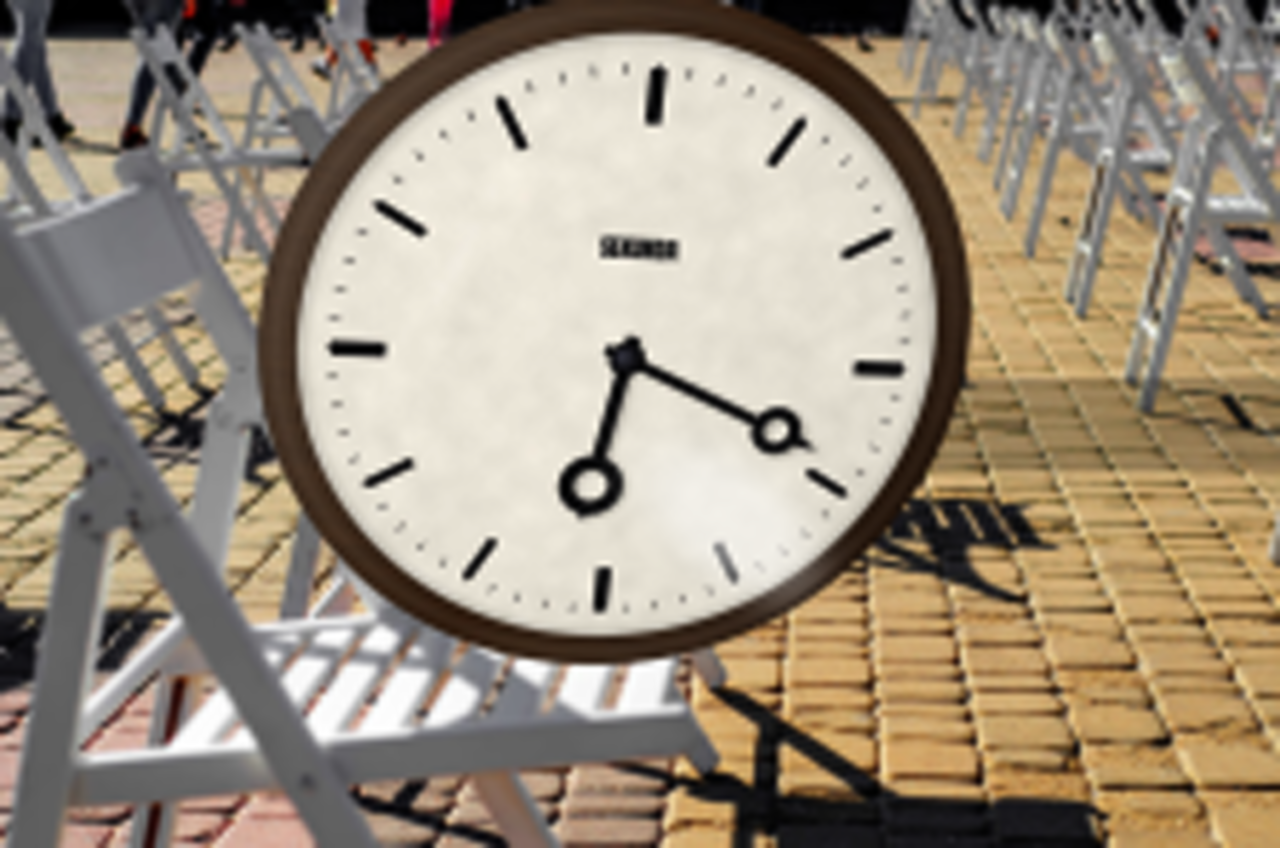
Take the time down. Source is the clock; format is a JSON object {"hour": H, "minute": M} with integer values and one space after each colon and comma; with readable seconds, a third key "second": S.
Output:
{"hour": 6, "minute": 19}
